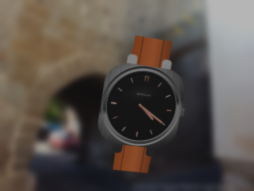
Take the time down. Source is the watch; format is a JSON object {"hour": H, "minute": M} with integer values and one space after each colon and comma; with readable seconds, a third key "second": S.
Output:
{"hour": 4, "minute": 20}
